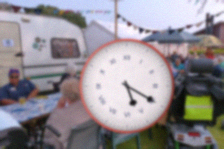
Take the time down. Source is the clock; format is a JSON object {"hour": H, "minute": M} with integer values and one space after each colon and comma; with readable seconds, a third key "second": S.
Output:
{"hour": 5, "minute": 20}
